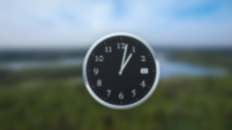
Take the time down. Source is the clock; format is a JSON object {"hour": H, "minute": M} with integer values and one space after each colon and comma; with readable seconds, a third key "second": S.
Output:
{"hour": 1, "minute": 2}
